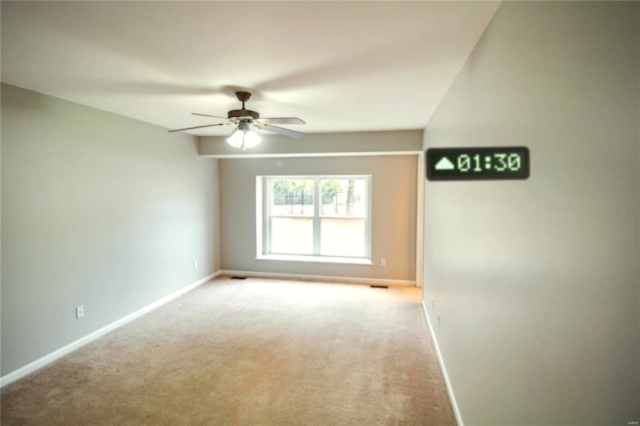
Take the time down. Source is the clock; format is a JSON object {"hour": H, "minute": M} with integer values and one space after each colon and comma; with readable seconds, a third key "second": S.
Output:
{"hour": 1, "minute": 30}
